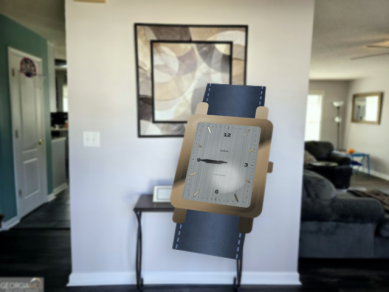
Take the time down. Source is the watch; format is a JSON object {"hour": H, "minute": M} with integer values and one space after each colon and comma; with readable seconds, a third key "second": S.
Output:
{"hour": 8, "minute": 45}
